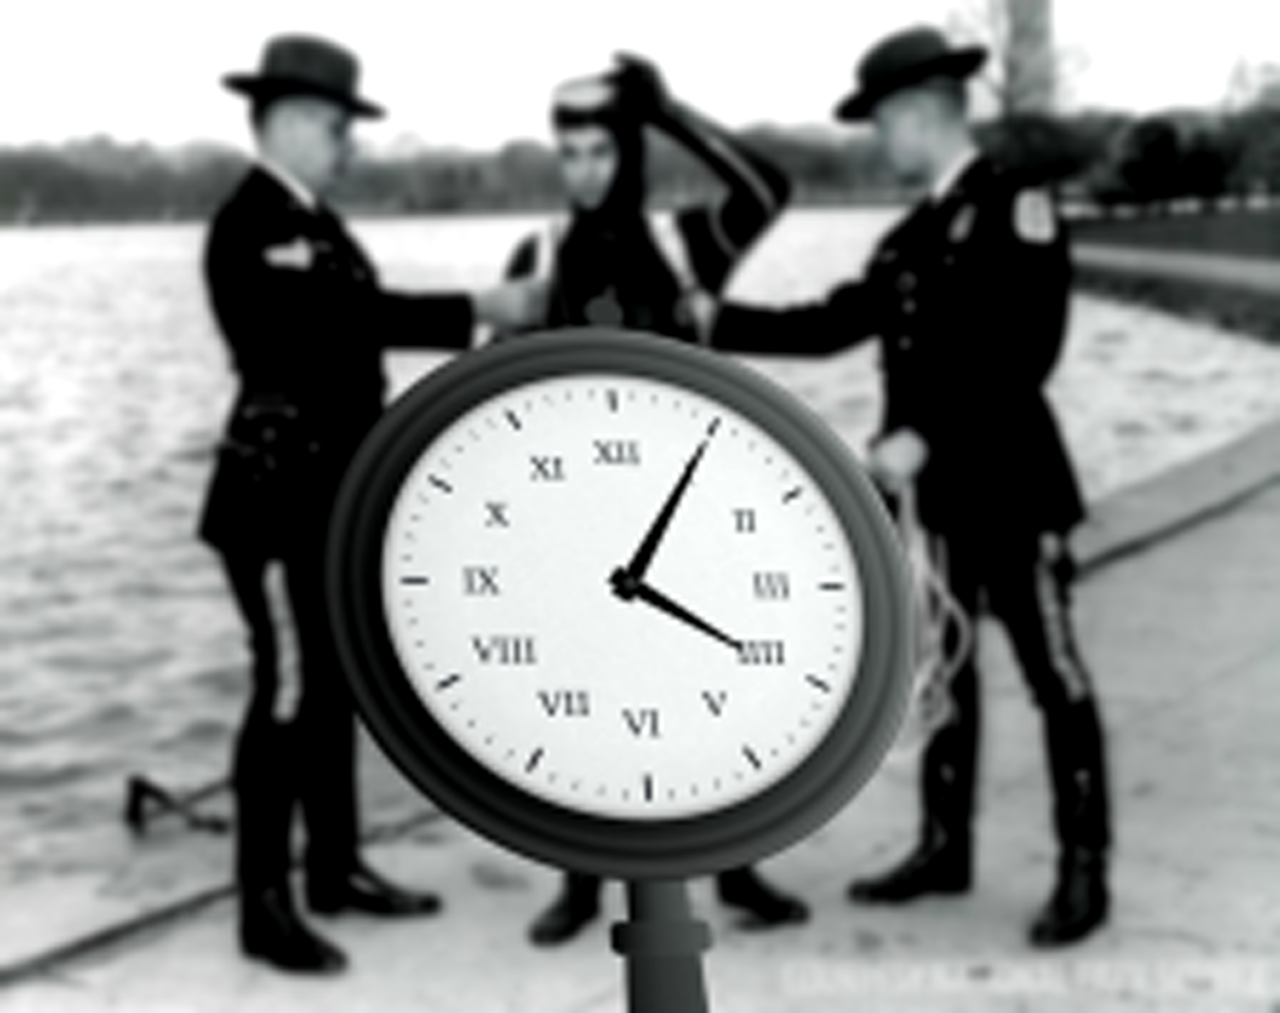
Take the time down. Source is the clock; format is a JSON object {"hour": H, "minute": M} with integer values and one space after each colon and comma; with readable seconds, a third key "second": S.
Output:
{"hour": 4, "minute": 5}
